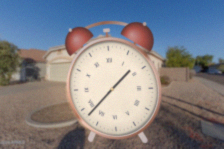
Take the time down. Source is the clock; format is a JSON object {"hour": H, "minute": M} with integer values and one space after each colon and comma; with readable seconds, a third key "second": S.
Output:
{"hour": 1, "minute": 38}
